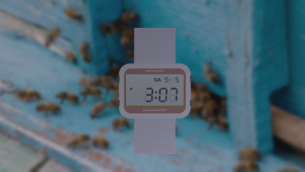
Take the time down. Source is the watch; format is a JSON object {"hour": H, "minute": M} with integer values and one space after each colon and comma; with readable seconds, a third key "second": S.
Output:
{"hour": 3, "minute": 7}
